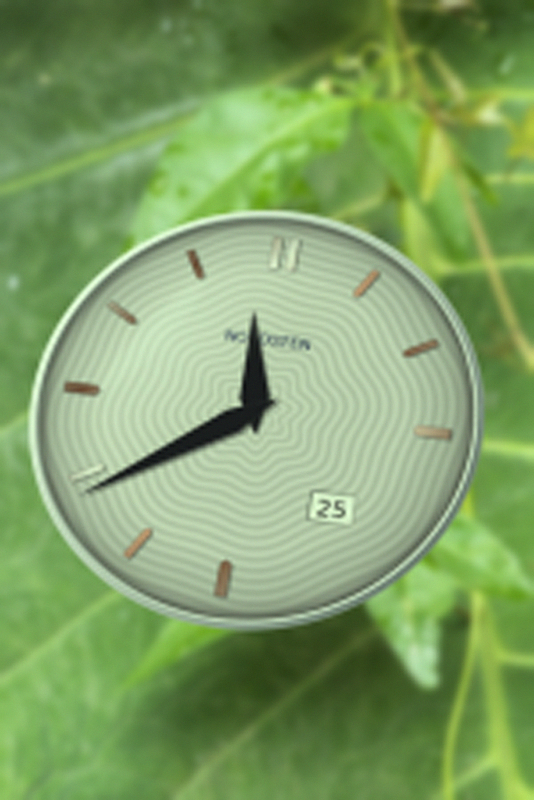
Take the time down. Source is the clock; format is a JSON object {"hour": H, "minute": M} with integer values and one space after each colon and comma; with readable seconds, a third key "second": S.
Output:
{"hour": 11, "minute": 39}
